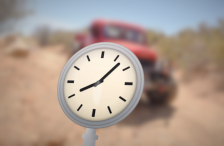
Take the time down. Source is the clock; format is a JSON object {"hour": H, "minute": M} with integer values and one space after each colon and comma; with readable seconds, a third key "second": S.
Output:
{"hour": 8, "minute": 7}
